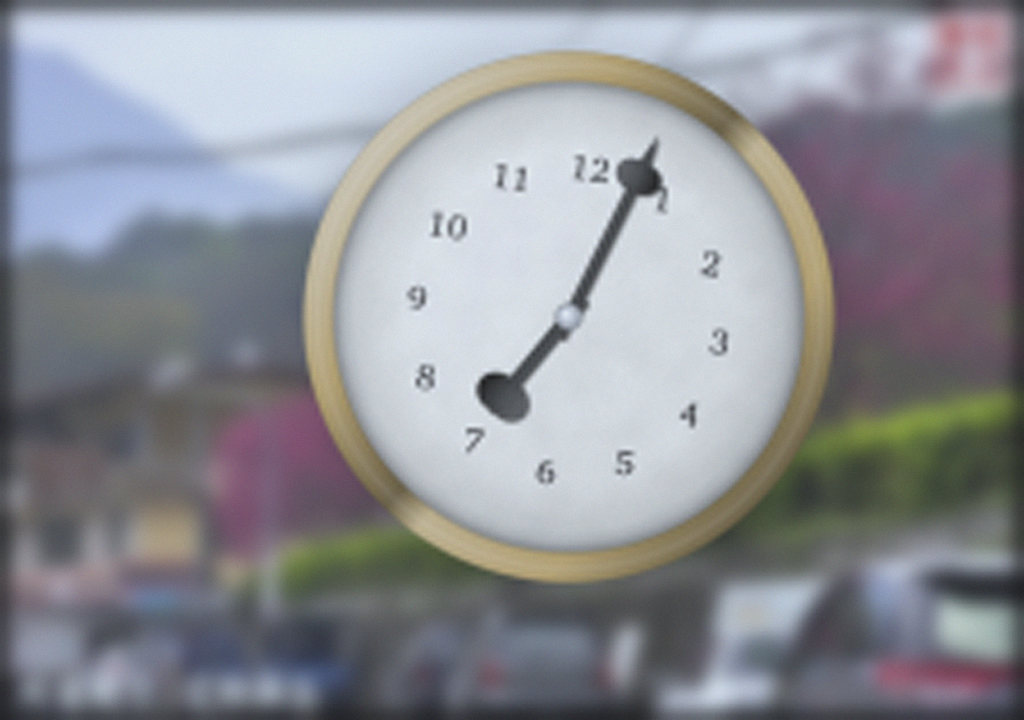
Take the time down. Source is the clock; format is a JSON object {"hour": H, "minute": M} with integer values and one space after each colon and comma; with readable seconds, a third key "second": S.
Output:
{"hour": 7, "minute": 3}
